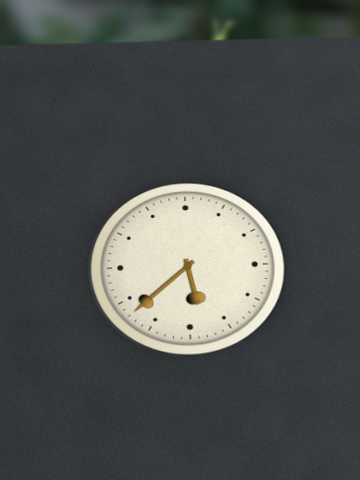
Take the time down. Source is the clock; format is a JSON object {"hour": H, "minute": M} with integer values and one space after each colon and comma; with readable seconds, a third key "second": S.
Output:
{"hour": 5, "minute": 38}
